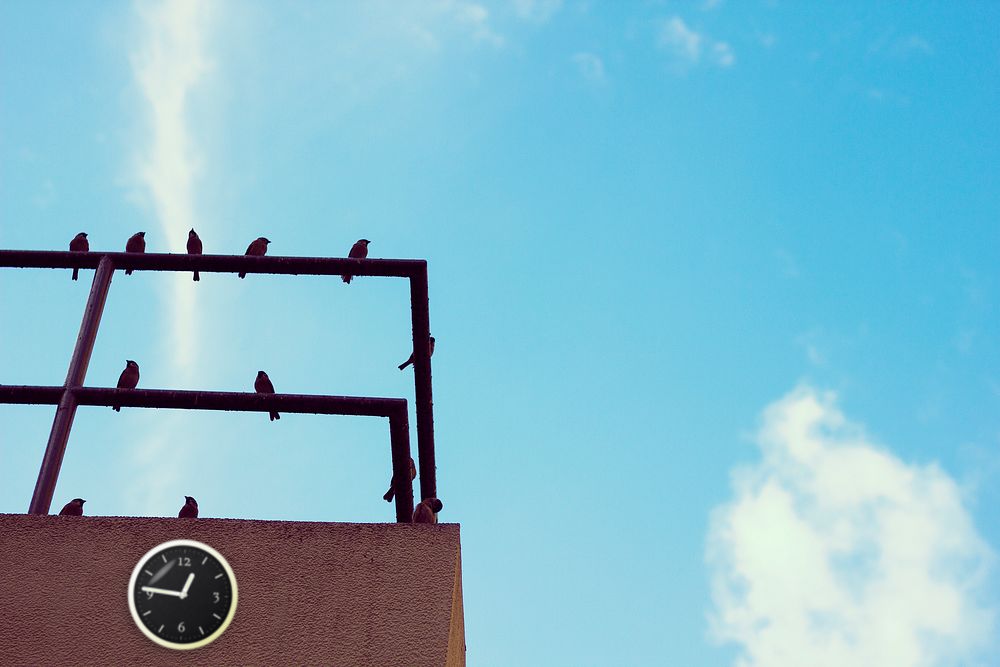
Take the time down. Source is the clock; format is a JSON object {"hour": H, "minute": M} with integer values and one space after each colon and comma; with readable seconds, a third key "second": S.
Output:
{"hour": 12, "minute": 46}
